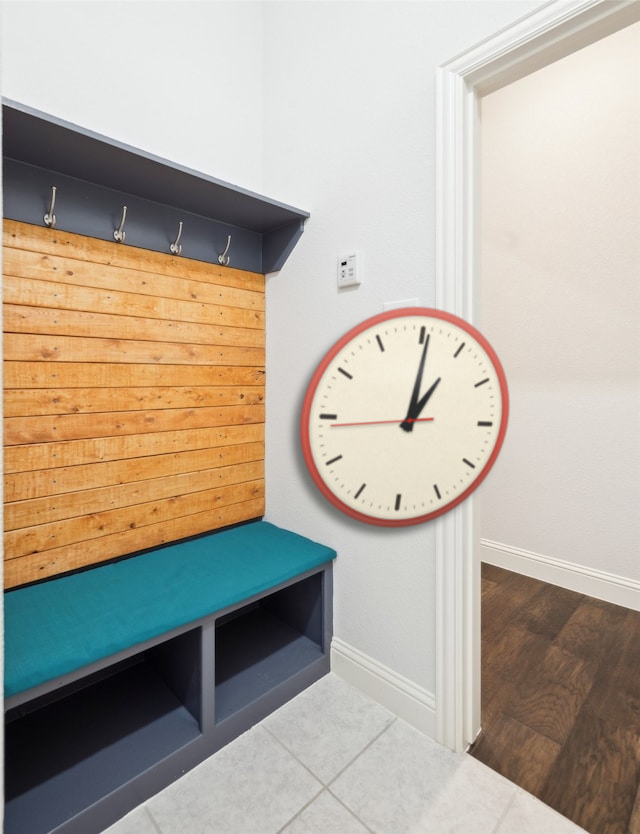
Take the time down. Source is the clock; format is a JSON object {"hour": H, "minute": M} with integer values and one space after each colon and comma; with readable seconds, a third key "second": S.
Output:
{"hour": 1, "minute": 0, "second": 44}
